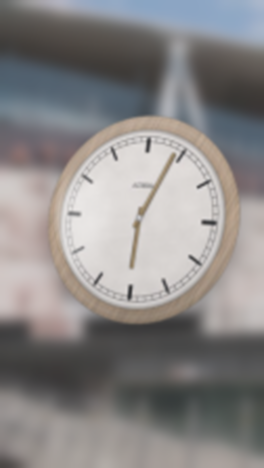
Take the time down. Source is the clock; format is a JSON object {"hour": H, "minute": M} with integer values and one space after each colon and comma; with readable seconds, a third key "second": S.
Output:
{"hour": 6, "minute": 4}
